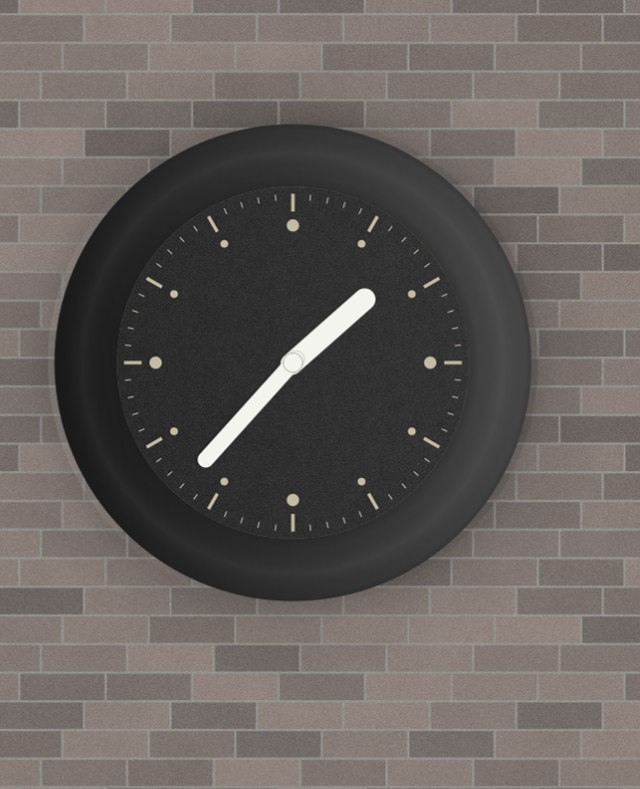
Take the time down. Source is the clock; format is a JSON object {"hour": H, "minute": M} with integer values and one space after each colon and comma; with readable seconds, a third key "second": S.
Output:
{"hour": 1, "minute": 37}
